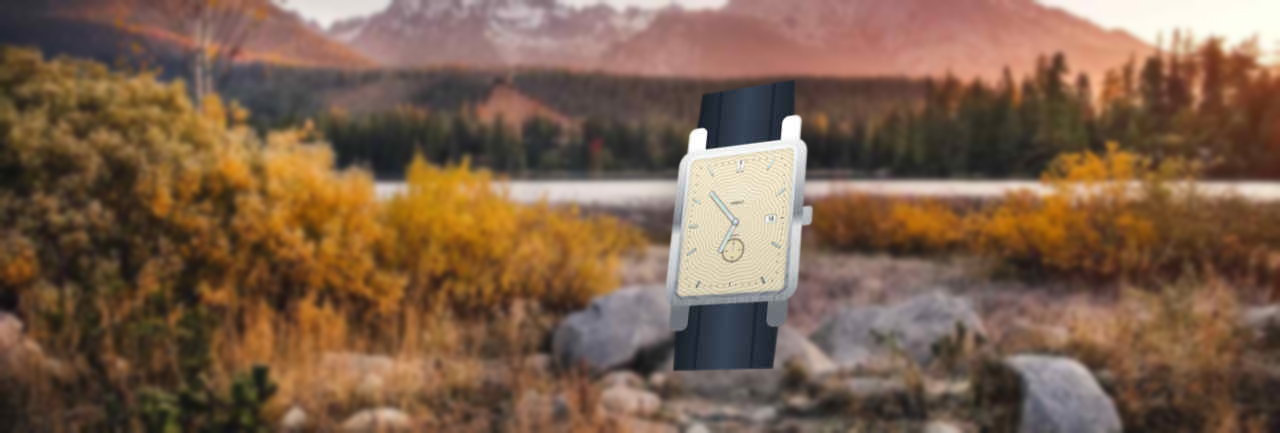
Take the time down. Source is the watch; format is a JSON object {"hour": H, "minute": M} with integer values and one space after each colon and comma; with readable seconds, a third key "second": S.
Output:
{"hour": 6, "minute": 53}
